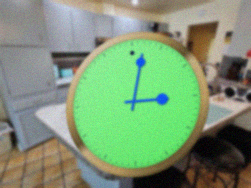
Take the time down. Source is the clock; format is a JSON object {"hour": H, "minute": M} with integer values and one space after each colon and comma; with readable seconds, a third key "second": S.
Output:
{"hour": 3, "minute": 2}
